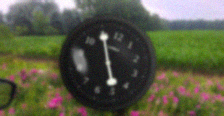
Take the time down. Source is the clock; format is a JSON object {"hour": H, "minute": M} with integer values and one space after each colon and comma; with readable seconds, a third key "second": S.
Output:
{"hour": 4, "minute": 55}
